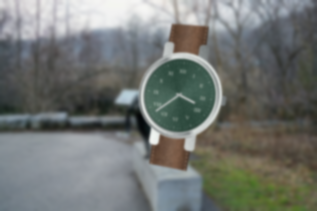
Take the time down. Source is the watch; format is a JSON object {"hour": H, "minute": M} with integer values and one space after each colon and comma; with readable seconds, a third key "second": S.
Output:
{"hour": 3, "minute": 38}
